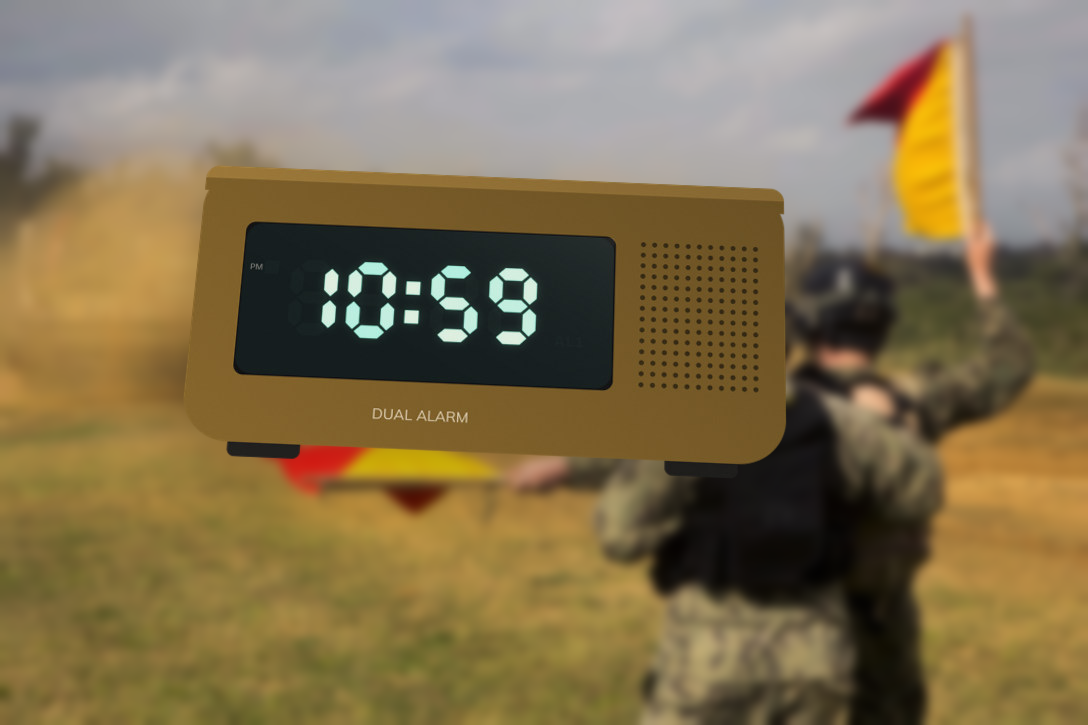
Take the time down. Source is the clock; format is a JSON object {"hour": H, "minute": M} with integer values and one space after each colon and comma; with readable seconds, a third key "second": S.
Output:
{"hour": 10, "minute": 59}
